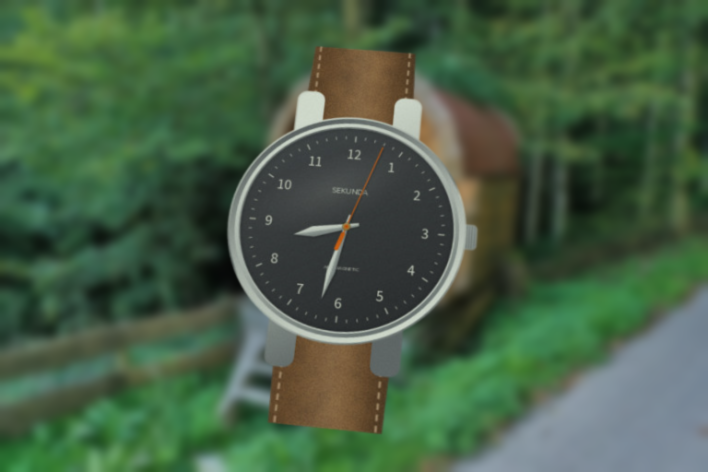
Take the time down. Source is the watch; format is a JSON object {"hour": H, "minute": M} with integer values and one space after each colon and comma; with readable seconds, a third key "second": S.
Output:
{"hour": 8, "minute": 32, "second": 3}
